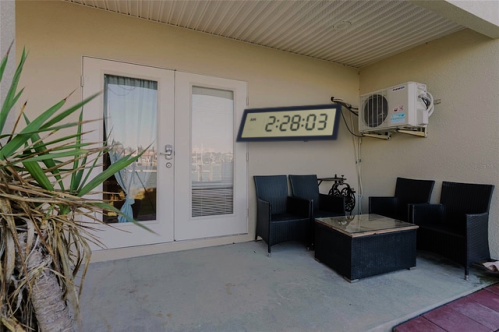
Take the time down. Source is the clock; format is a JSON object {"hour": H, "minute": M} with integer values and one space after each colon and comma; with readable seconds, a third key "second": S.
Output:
{"hour": 2, "minute": 28, "second": 3}
